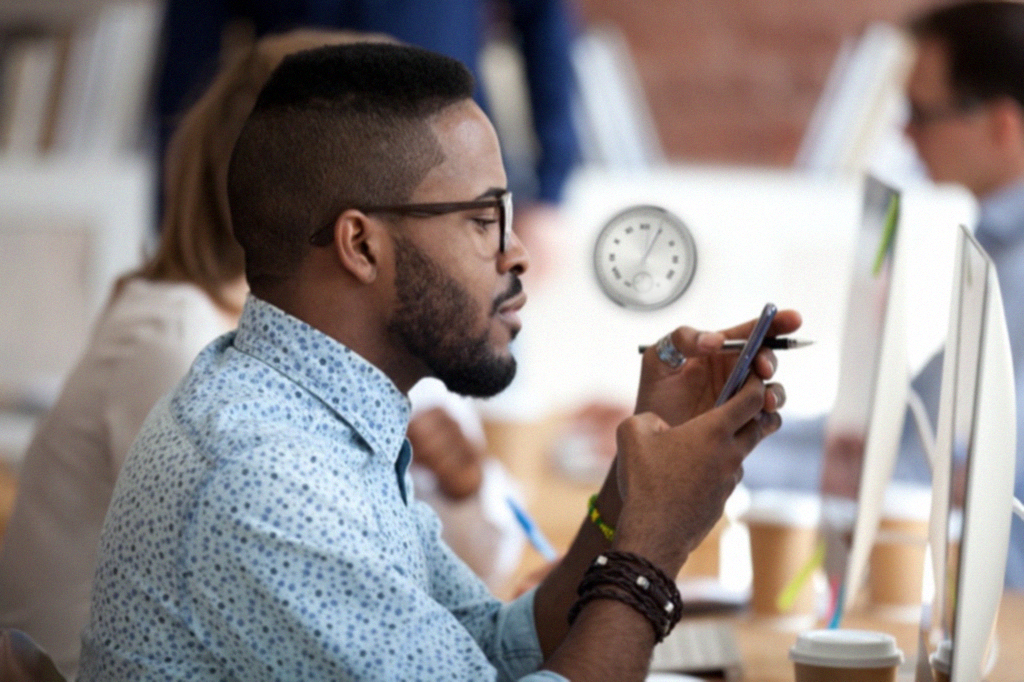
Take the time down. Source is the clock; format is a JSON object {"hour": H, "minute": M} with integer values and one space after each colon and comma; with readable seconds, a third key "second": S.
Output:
{"hour": 12, "minute": 4}
